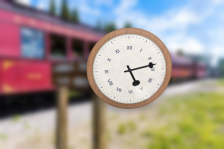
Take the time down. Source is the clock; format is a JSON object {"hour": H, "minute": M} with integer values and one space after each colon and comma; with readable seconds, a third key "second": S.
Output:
{"hour": 5, "minute": 13}
